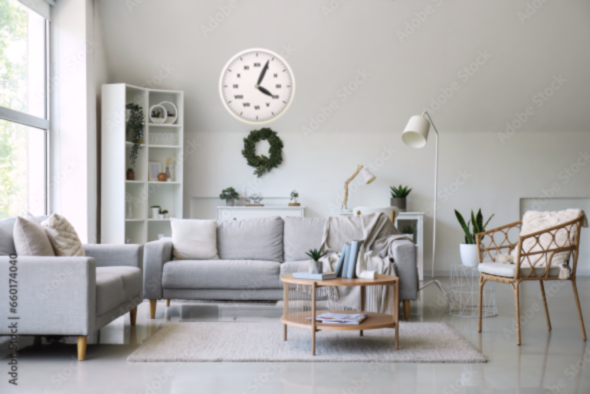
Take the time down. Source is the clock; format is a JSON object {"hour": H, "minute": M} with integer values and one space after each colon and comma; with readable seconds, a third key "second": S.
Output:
{"hour": 4, "minute": 4}
